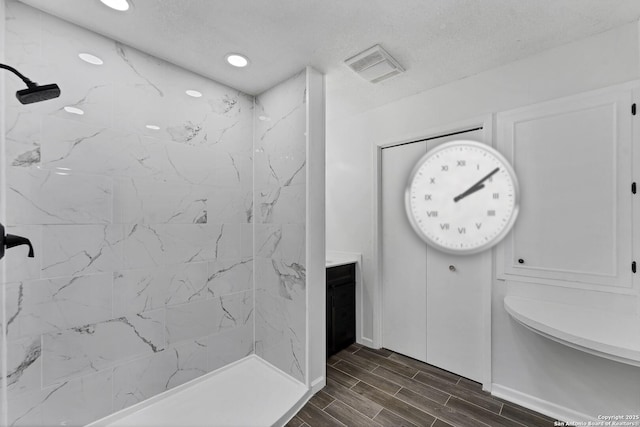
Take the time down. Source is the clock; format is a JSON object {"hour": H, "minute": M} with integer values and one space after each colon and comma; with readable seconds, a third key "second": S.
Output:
{"hour": 2, "minute": 9}
